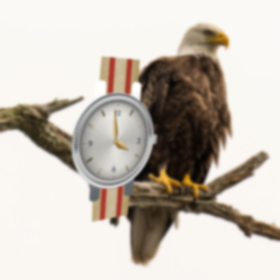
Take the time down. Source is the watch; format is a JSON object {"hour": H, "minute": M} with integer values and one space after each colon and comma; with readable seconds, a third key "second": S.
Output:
{"hour": 3, "minute": 59}
